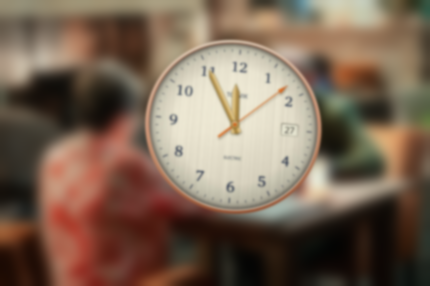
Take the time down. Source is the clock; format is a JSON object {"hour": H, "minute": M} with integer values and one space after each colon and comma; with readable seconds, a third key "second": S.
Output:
{"hour": 11, "minute": 55, "second": 8}
